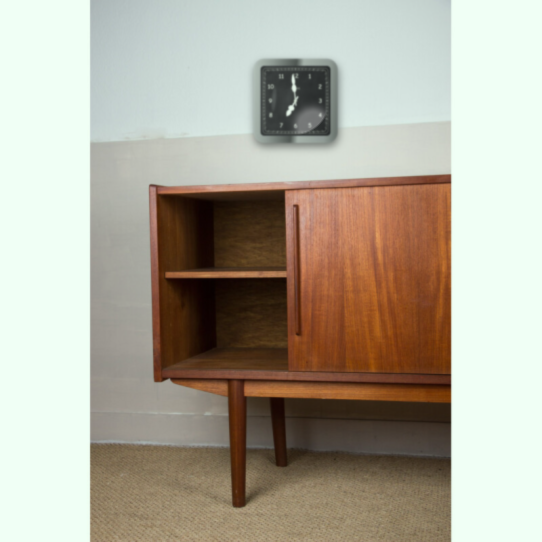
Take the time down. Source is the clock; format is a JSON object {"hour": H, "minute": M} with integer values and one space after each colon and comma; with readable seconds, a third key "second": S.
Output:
{"hour": 6, "minute": 59}
